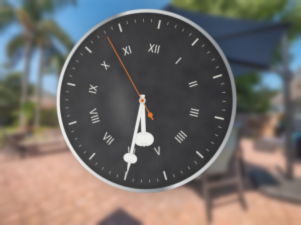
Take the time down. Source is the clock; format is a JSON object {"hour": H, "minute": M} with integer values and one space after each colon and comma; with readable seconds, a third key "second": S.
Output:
{"hour": 5, "minute": 29, "second": 53}
